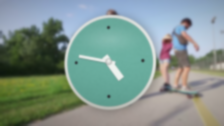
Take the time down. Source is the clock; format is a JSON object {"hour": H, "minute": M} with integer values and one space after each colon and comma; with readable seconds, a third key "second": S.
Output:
{"hour": 4, "minute": 47}
